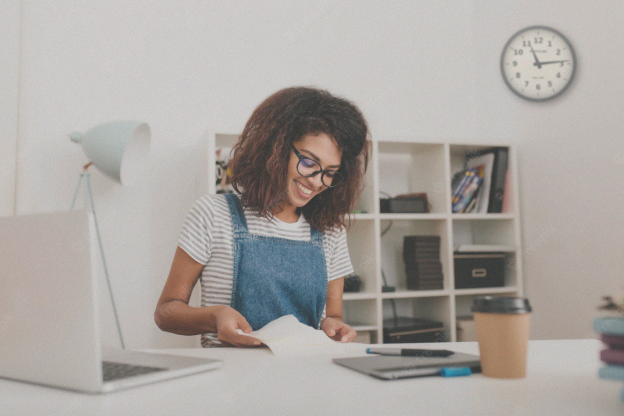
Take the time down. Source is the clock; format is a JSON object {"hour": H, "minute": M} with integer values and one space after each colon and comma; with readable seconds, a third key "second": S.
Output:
{"hour": 11, "minute": 14}
